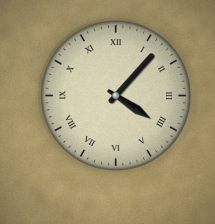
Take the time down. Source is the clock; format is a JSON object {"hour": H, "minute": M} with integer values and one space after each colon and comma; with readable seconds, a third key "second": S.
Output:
{"hour": 4, "minute": 7}
